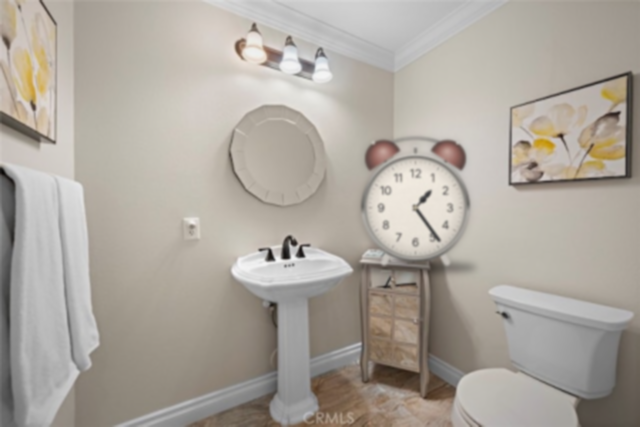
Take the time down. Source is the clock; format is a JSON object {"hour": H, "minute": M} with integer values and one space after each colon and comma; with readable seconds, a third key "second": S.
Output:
{"hour": 1, "minute": 24}
